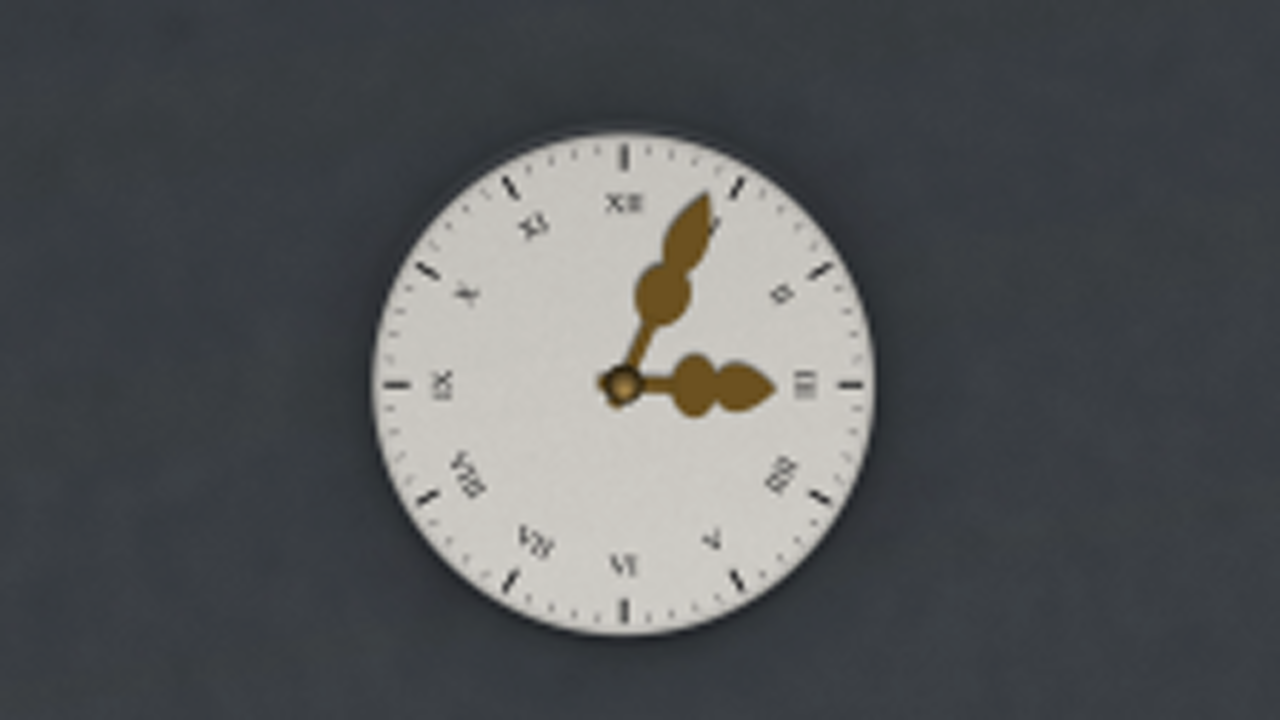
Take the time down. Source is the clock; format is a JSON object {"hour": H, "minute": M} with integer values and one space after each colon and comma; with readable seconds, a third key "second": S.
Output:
{"hour": 3, "minute": 4}
